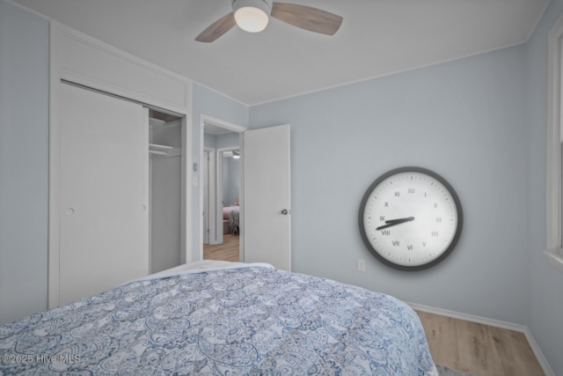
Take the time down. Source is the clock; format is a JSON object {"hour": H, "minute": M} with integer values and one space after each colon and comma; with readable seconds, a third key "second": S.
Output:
{"hour": 8, "minute": 42}
